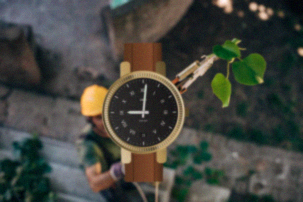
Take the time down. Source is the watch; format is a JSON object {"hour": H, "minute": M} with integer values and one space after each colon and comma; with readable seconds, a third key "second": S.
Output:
{"hour": 9, "minute": 1}
